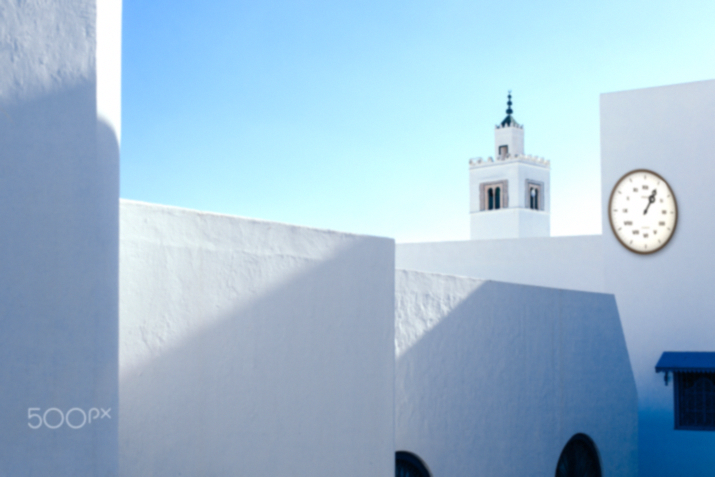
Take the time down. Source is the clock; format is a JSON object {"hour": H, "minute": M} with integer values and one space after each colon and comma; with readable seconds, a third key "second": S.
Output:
{"hour": 1, "minute": 5}
